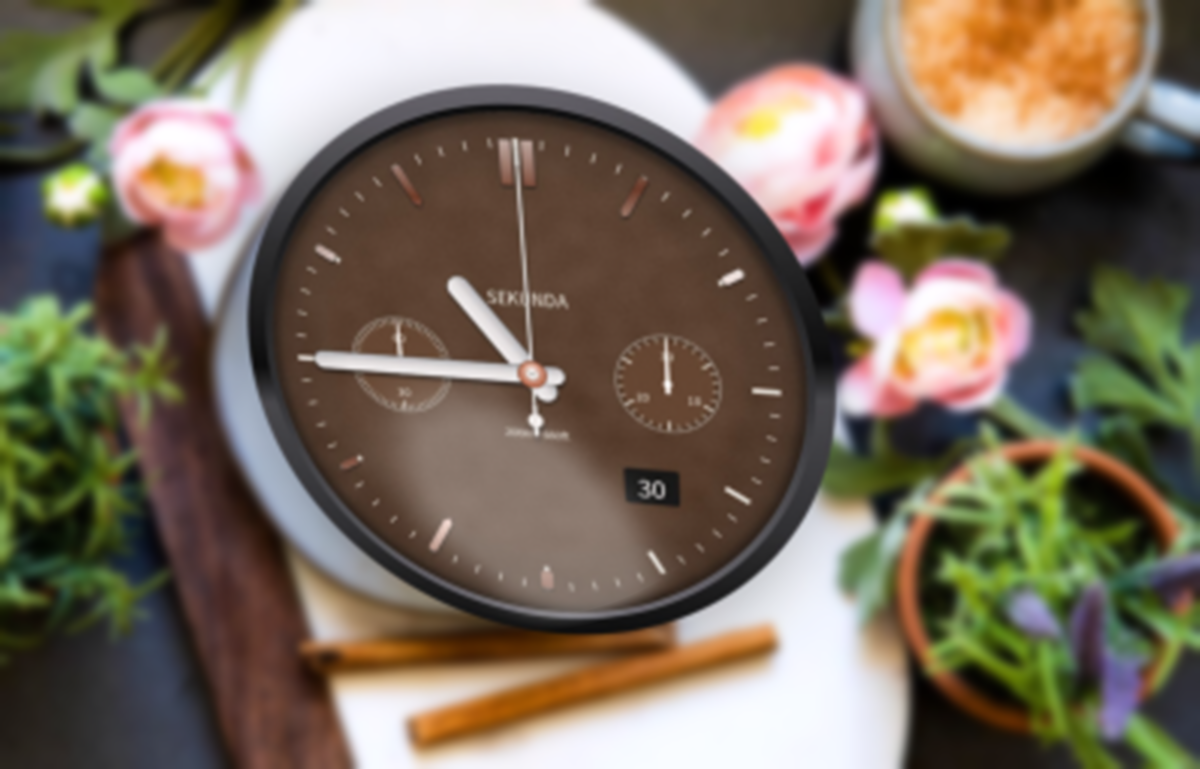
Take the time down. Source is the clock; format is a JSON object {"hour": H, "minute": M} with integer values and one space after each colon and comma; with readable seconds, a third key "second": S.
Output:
{"hour": 10, "minute": 45}
